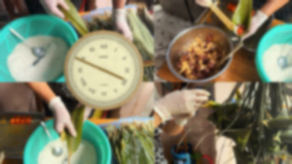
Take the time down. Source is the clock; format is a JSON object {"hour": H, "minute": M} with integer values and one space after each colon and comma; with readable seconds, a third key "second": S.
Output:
{"hour": 3, "minute": 49}
